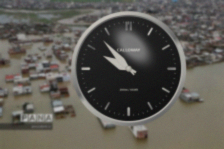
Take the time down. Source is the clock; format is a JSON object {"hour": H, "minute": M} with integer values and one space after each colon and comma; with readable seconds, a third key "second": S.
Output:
{"hour": 9, "minute": 53}
